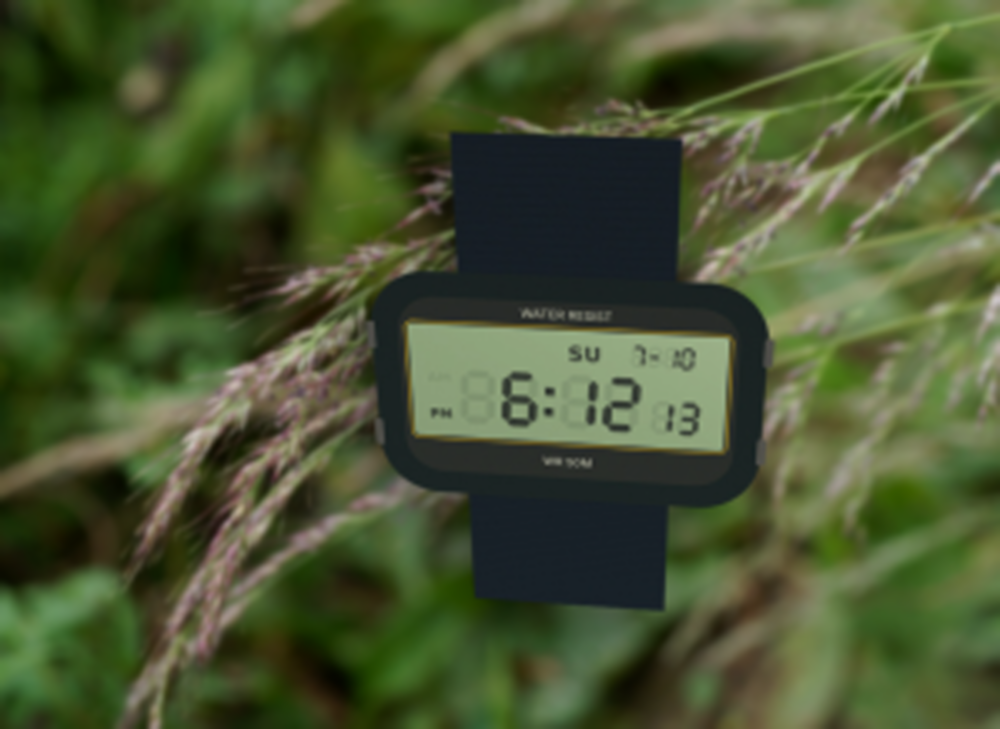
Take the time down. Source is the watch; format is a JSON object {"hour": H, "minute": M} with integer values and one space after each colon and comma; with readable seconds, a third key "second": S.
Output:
{"hour": 6, "minute": 12, "second": 13}
